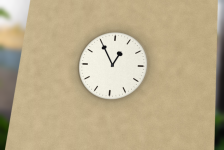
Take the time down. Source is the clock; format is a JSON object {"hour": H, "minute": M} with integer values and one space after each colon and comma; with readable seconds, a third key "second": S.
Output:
{"hour": 12, "minute": 55}
